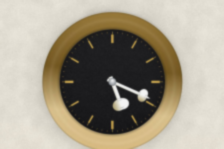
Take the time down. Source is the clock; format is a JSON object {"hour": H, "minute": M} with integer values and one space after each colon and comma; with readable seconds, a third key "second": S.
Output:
{"hour": 5, "minute": 19}
